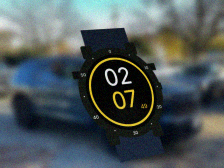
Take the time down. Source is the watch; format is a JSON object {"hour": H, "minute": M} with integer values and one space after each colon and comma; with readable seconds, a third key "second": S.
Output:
{"hour": 2, "minute": 7}
